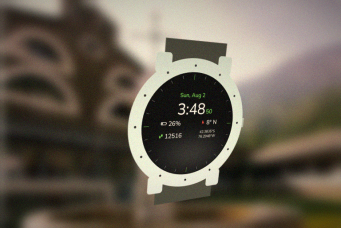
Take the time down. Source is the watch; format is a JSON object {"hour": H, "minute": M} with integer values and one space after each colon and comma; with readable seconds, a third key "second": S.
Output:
{"hour": 3, "minute": 48}
